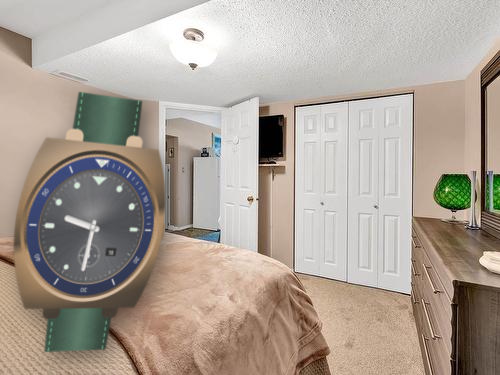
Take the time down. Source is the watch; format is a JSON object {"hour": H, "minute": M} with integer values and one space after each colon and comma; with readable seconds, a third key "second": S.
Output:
{"hour": 9, "minute": 31}
